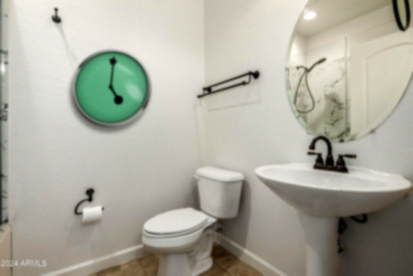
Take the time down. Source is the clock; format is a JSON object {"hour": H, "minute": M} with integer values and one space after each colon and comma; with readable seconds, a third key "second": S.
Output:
{"hour": 5, "minute": 1}
